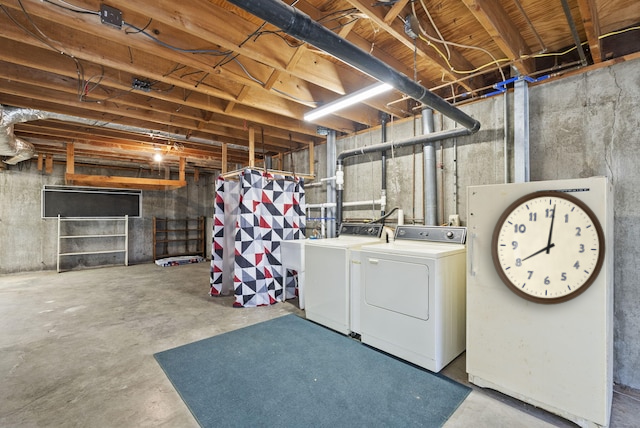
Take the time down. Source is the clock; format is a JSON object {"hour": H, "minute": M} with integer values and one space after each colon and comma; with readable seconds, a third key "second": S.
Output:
{"hour": 8, "minute": 1}
